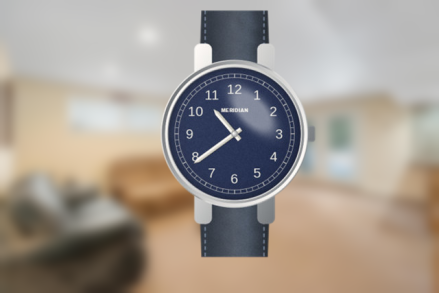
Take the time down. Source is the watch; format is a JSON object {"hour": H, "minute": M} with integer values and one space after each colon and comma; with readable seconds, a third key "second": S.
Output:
{"hour": 10, "minute": 39}
